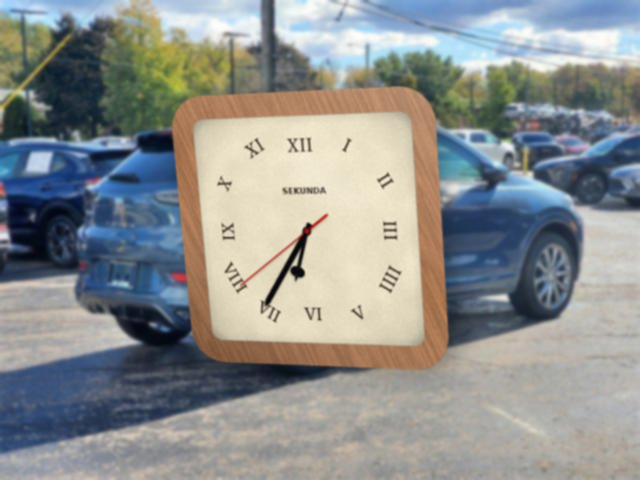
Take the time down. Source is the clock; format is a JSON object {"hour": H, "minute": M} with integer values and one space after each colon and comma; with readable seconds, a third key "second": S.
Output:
{"hour": 6, "minute": 35, "second": 39}
